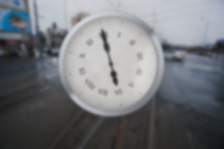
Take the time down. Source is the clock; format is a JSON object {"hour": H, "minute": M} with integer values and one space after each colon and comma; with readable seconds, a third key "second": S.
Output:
{"hour": 6, "minute": 0}
